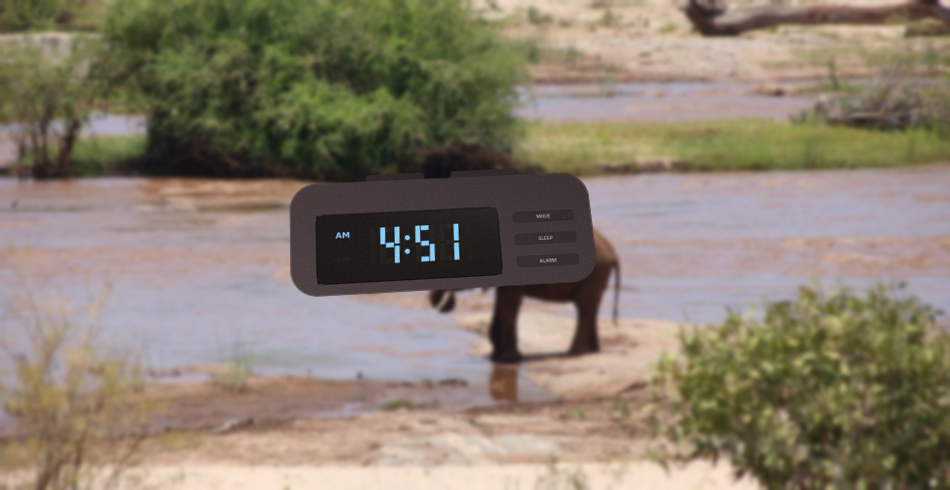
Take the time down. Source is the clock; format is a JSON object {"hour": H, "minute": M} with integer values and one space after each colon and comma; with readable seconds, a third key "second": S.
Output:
{"hour": 4, "minute": 51}
